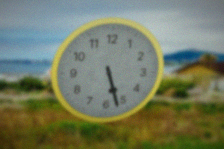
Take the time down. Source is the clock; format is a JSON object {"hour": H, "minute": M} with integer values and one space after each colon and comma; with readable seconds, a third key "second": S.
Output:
{"hour": 5, "minute": 27}
